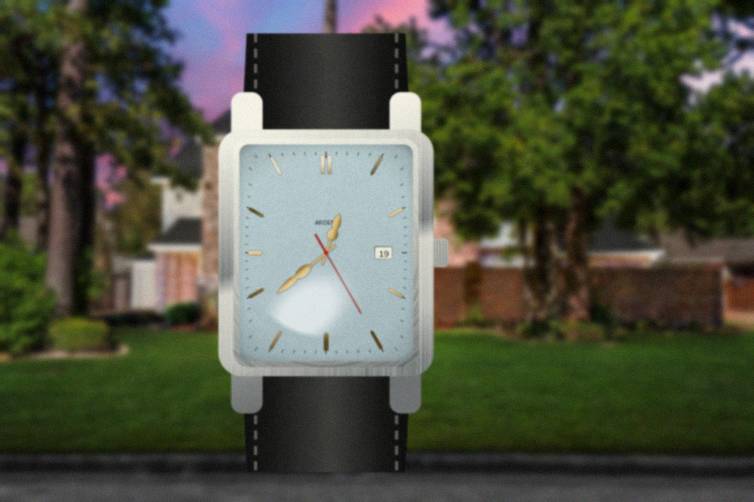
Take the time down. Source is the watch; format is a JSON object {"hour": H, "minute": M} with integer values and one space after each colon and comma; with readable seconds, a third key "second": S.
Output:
{"hour": 12, "minute": 38, "second": 25}
